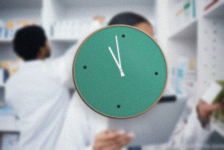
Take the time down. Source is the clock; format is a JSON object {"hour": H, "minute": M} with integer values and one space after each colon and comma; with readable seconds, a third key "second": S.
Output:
{"hour": 10, "minute": 58}
